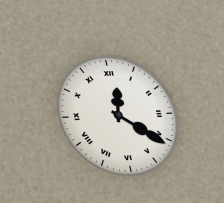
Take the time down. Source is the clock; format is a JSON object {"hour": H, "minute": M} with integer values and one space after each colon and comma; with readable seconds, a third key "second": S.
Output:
{"hour": 12, "minute": 21}
